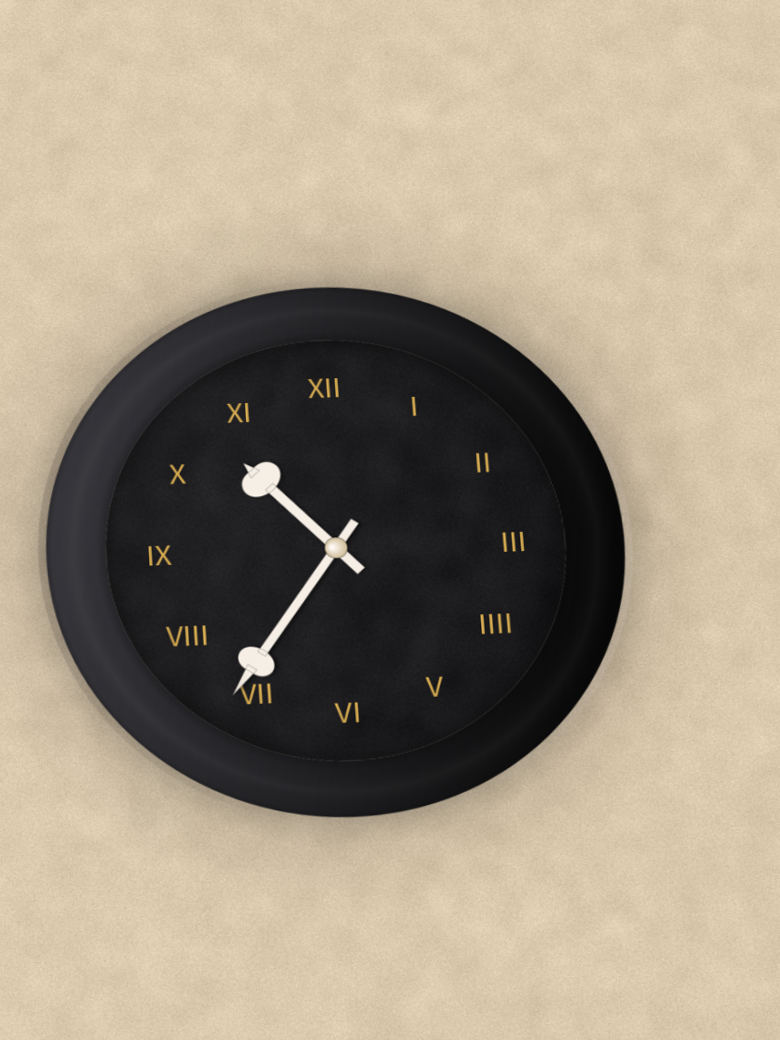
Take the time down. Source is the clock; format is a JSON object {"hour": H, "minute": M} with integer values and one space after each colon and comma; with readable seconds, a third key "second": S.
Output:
{"hour": 10, "minute": 36}
